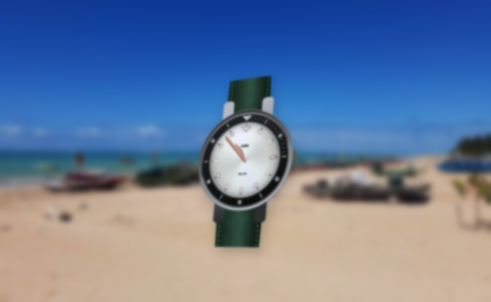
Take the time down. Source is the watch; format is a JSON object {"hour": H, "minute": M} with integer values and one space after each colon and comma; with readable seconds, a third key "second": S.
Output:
{"hour": 10, "minute": 53}
